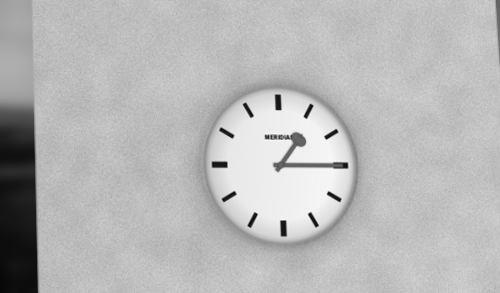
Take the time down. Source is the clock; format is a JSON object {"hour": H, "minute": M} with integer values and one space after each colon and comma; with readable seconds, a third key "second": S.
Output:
{"hour": 1, "minute": 15}
